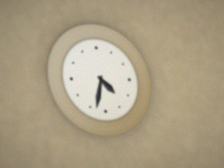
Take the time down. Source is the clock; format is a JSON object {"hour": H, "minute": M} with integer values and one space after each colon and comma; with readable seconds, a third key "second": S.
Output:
{"hour": 4, "minute": 33}
